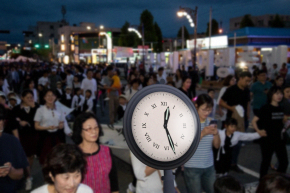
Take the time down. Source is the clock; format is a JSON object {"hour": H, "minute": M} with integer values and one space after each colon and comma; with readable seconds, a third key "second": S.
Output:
{"hour": 12, "minute": 27}
